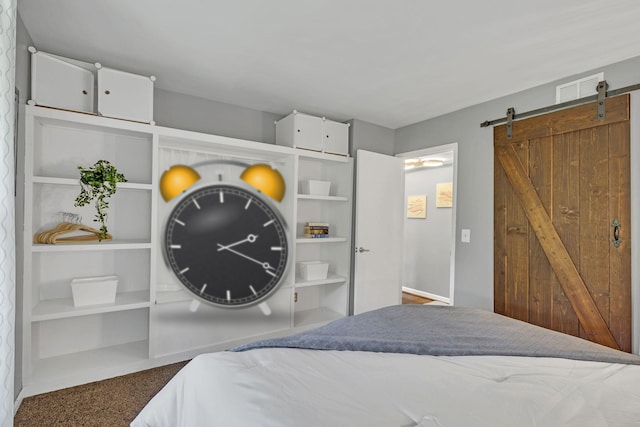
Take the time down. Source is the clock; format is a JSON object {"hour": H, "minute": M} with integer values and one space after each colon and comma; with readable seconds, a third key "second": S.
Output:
{"hour": 2, "minute": 19}
